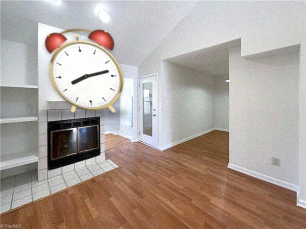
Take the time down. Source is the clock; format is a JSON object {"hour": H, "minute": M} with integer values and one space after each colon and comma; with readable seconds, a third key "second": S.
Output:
{"hour": 8, "minute": 13}
